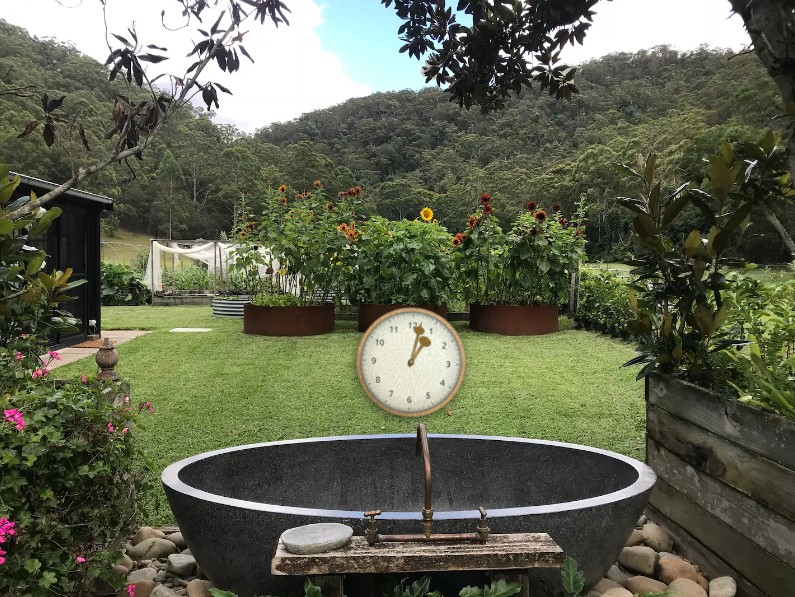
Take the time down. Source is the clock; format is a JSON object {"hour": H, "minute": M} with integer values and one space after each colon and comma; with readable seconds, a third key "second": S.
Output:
{"hour": 1, "minute": 2}
